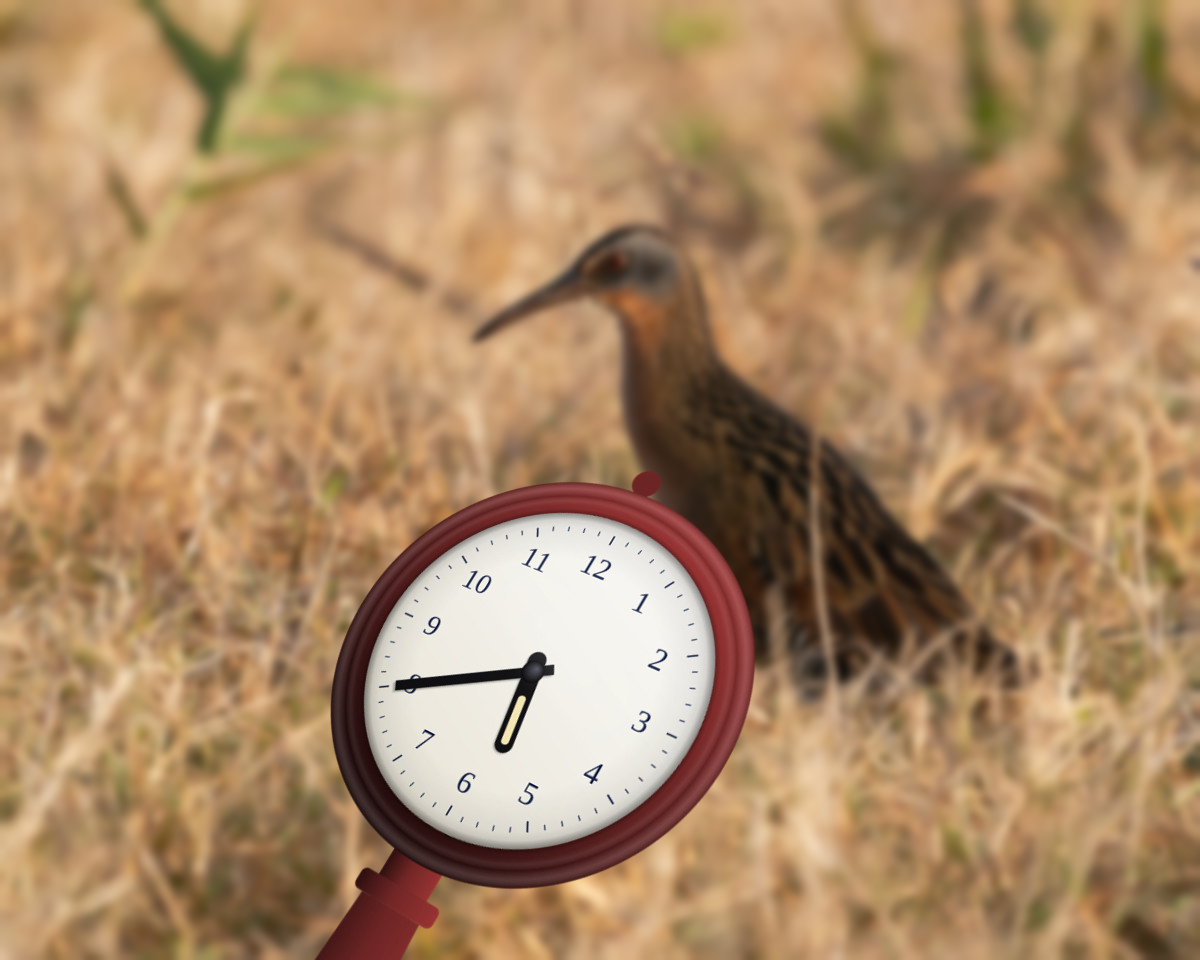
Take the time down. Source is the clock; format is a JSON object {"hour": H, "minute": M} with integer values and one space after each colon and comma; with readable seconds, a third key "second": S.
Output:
{"hour": 5, "minute": 40}
